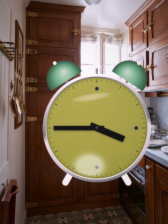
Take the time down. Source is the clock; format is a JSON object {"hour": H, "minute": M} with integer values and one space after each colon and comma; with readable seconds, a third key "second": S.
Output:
{"hour": 3, "minute": 45}
